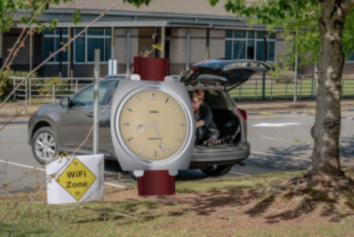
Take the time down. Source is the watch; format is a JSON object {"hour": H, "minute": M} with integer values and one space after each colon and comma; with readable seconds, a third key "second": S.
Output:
{"hour": 8, "minute": 27}
